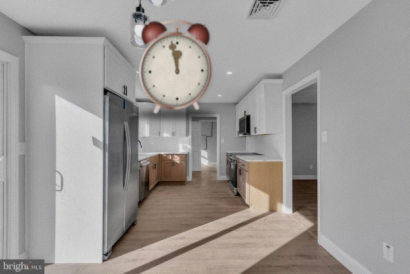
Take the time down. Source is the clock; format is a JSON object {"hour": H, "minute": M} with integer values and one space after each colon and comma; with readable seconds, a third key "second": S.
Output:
{"hour": 11, "minute": 58}
